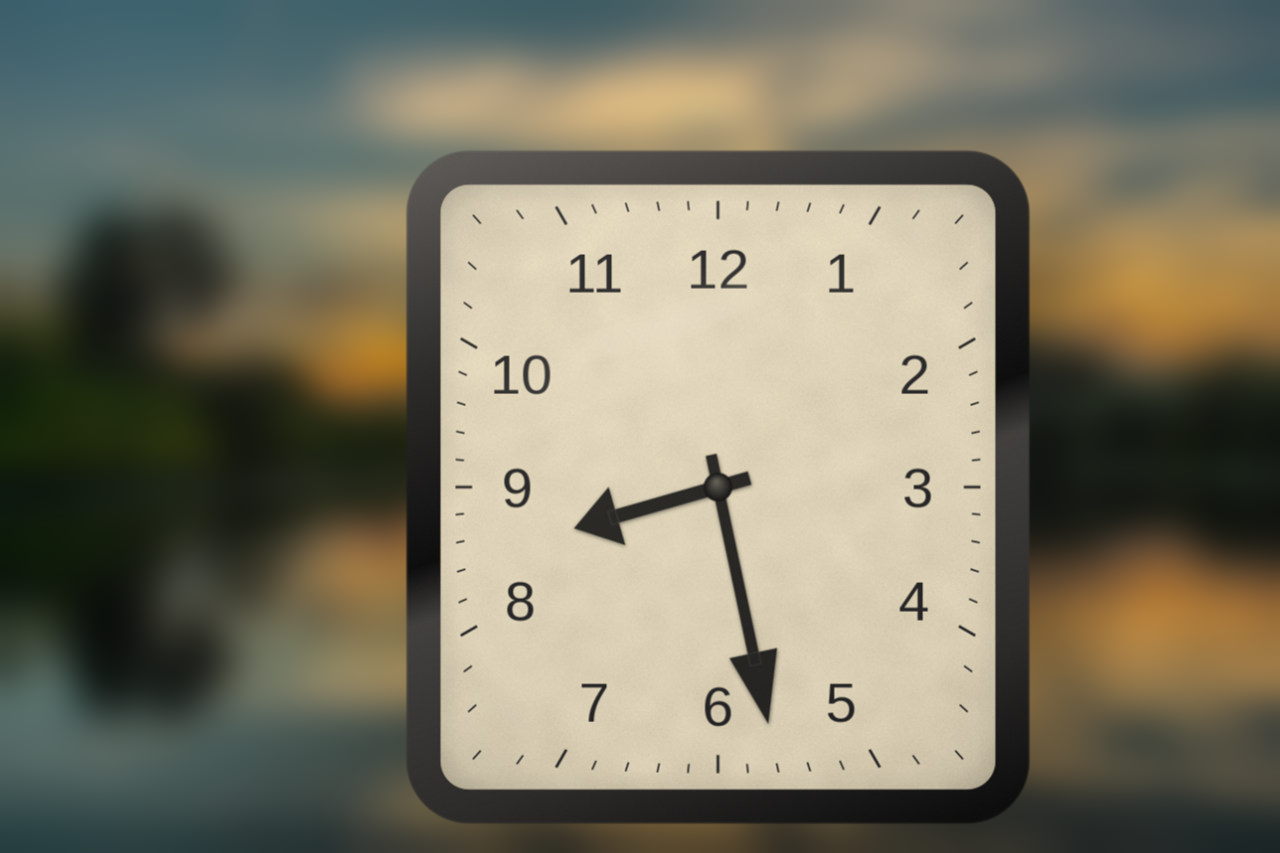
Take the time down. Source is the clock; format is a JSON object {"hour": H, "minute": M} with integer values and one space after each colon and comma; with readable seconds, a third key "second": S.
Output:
{"hour": 8, "minute": 28}
